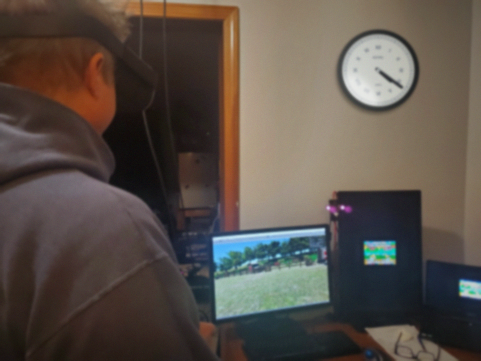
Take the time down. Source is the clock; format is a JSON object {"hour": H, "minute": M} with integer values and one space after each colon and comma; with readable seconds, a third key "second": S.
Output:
{"hour": 4, "minute": 21}
